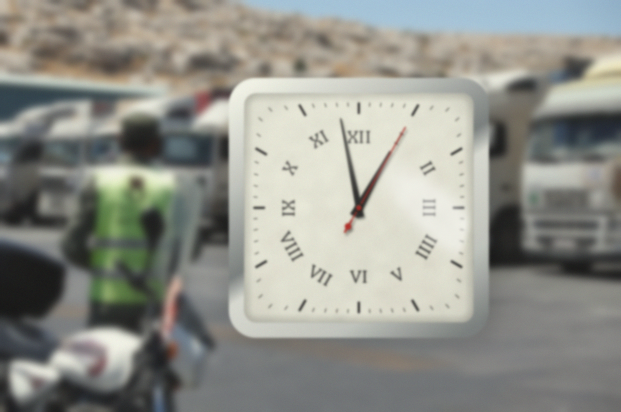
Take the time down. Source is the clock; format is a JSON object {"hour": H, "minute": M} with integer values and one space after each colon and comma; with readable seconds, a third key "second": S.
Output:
{"hour": 12, "minute": 58, "second": 5}
